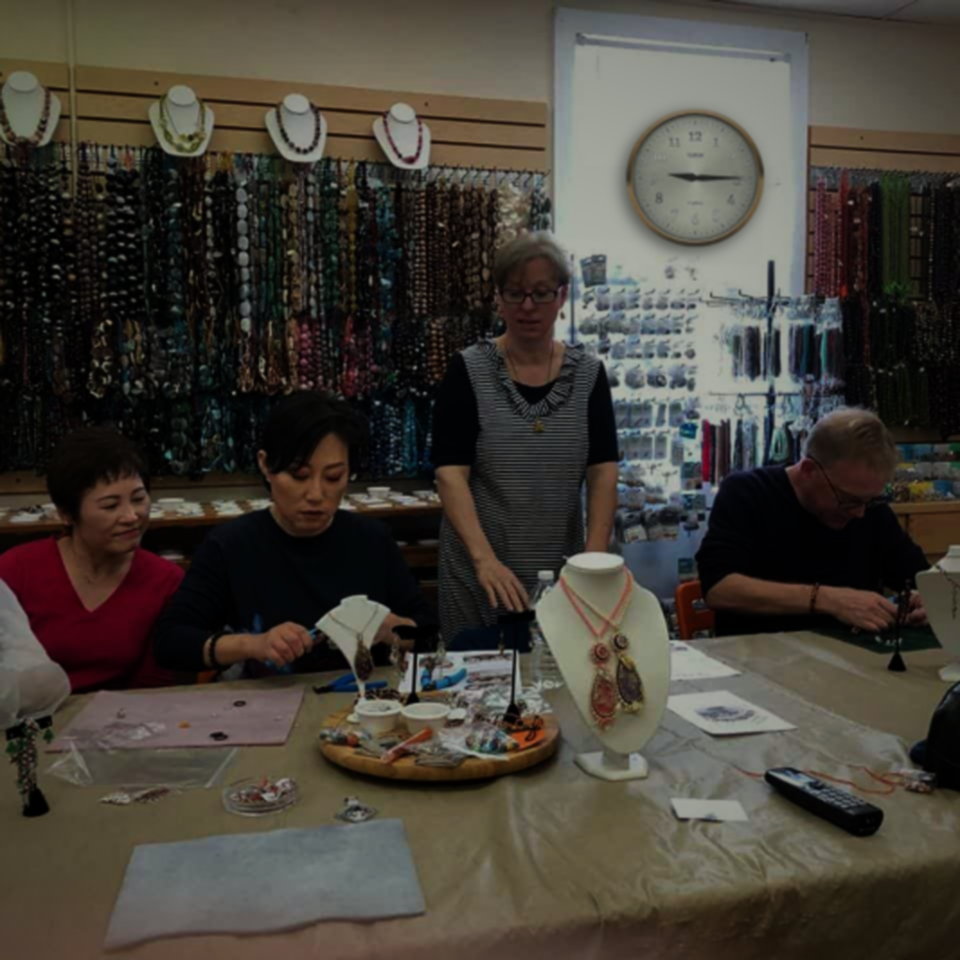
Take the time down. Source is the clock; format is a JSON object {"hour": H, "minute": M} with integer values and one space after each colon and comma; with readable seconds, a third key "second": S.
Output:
{"hour": 9, "minute": 15}
